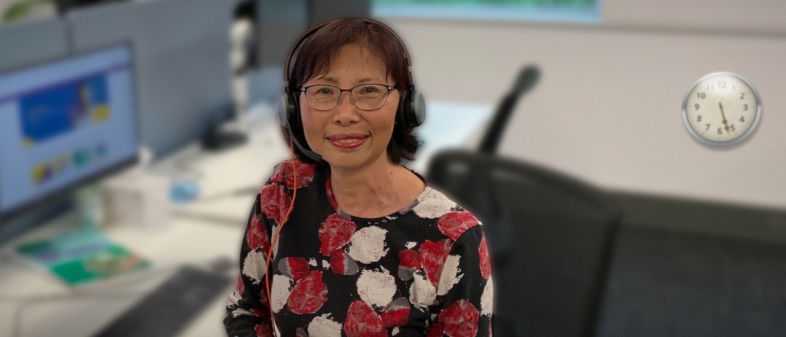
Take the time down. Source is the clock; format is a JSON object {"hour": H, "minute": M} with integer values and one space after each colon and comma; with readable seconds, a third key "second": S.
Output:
{"hour": 5, "minute": 27}
